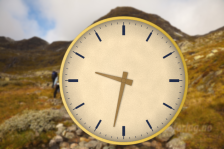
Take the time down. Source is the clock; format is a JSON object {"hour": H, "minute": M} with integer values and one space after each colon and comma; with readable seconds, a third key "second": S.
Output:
{"hour": 9, "minute": 32}
